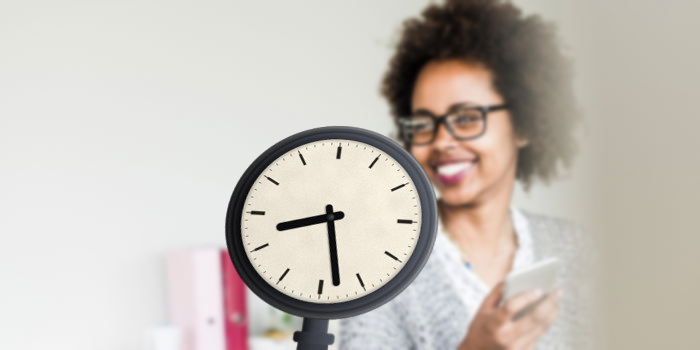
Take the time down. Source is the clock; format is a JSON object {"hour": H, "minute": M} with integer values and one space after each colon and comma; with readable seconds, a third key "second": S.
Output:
{"hour": 8, "minute": 28}
